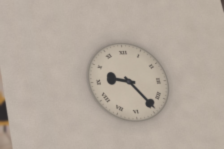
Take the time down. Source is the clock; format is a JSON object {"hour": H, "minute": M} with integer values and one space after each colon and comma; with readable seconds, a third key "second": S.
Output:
{"hour": 9, "minute": 24}
